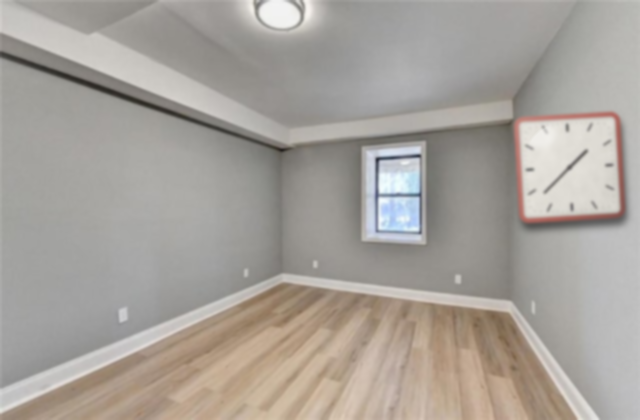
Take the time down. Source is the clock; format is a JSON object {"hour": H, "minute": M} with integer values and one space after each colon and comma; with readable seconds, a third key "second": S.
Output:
{"hour": 1, "minute": 38}
